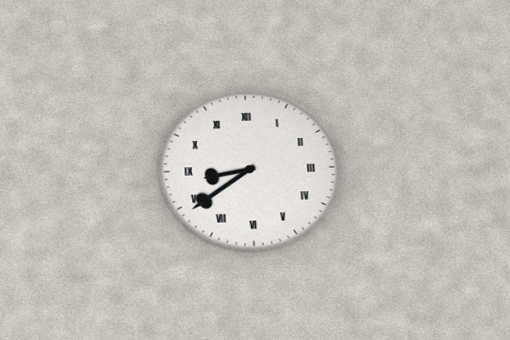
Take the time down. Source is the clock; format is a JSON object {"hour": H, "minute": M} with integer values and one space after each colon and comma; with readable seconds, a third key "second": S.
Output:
{"hour": 8, "minute": 39}
